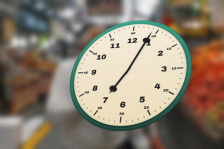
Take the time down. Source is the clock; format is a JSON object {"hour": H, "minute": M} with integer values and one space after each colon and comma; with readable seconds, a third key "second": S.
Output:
{"hour": 7, "minute": 4}
